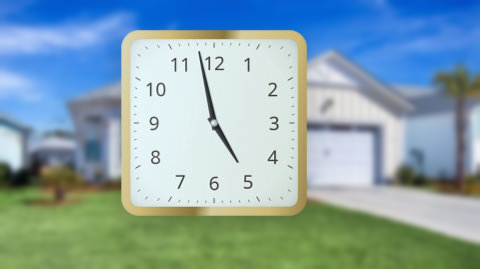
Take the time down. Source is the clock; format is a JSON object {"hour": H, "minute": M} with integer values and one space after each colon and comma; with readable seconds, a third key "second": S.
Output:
{"hour": 4, "minute": 58}
